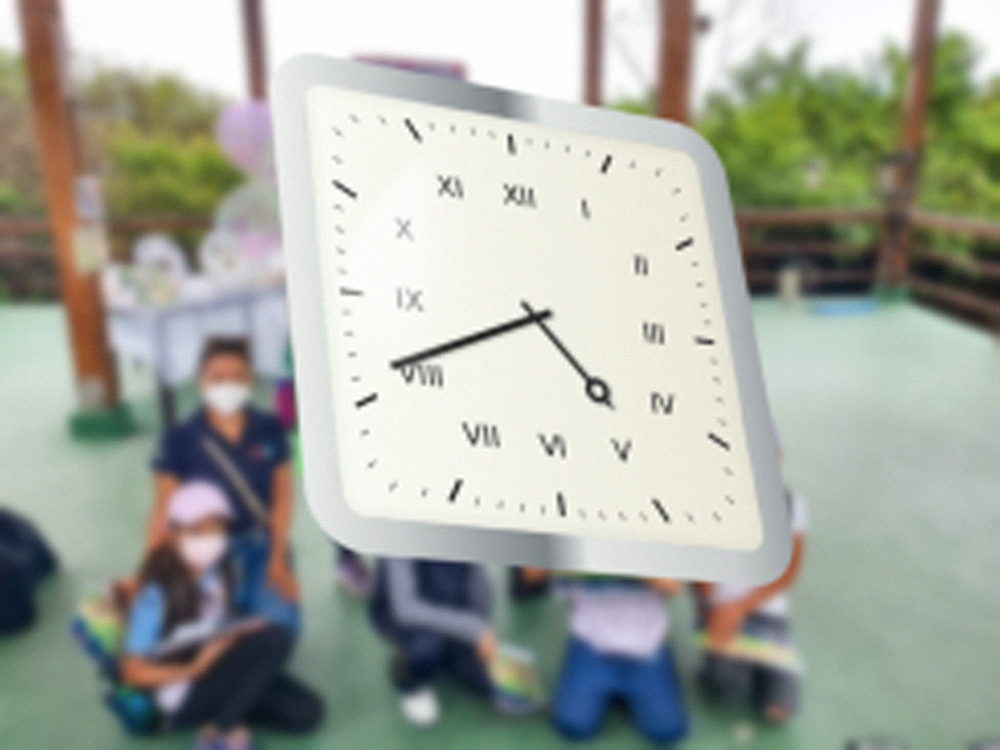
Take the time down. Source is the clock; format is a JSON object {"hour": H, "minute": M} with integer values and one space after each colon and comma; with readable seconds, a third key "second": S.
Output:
{"hour": 4, "minute": 41}
